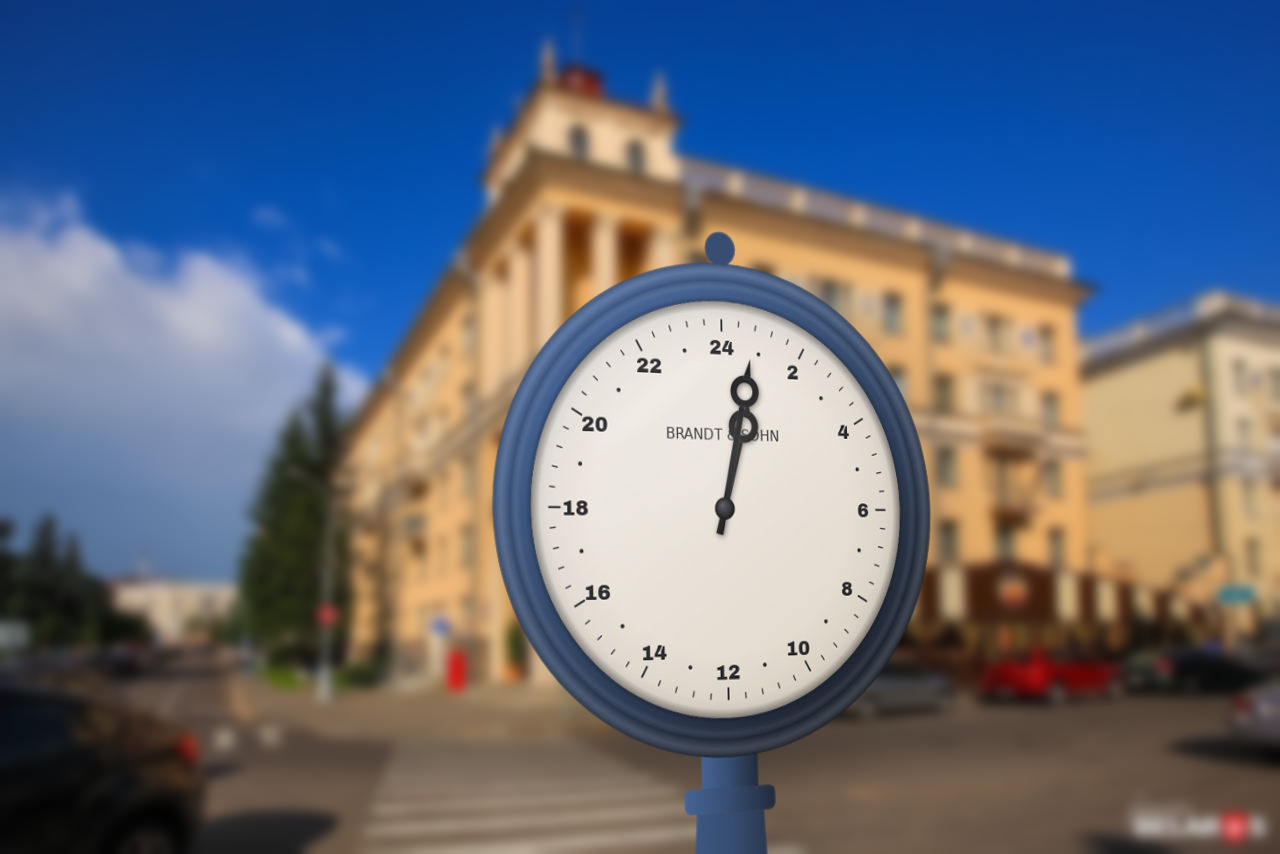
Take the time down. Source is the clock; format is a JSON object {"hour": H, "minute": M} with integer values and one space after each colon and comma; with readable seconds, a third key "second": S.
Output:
{"hour": 1, "minute": 2}
